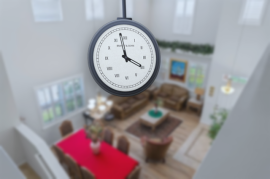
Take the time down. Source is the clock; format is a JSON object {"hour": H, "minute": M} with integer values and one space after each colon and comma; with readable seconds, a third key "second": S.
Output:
{"hour": 3, "minute": 58}
